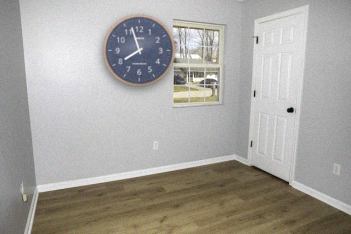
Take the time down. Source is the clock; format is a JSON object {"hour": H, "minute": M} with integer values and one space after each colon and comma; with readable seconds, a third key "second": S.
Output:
{"hour": 7, "minute": 57}
